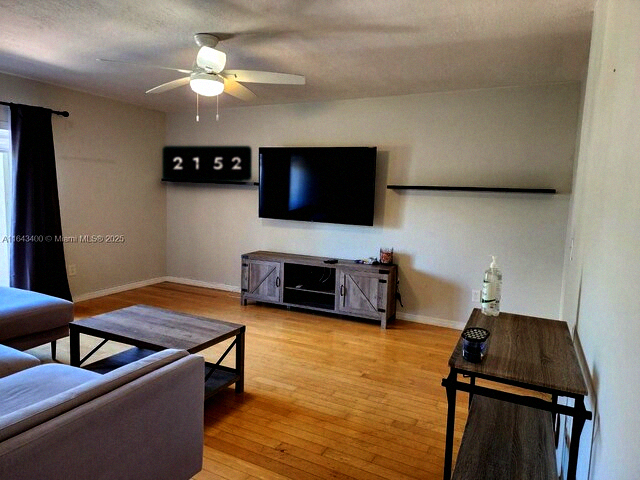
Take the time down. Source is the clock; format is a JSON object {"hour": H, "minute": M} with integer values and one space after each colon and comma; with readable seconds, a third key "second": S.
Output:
{"hour": 21, "minute": 52}
